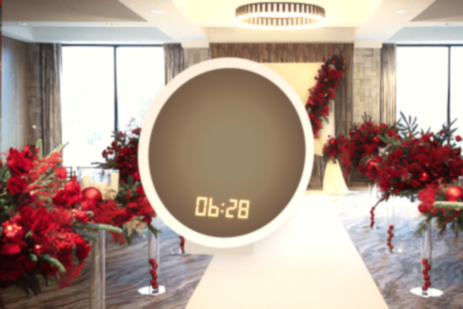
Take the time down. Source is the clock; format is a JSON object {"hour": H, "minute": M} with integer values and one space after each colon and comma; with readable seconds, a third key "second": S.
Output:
{"hour": 6, "minute": 28}
